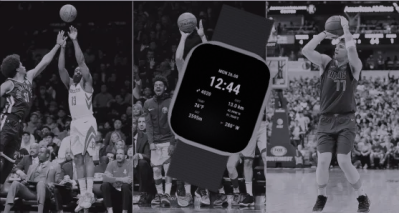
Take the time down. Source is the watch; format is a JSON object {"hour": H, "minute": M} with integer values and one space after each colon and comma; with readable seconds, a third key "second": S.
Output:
{"hour": 12, "minute": 44}
